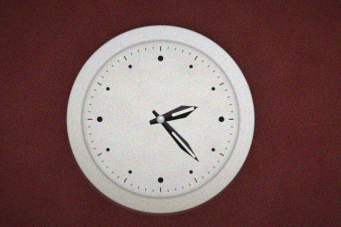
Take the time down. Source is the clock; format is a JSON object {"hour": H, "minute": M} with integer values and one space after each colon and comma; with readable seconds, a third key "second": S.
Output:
{"hour": 2, "minute": 23}
